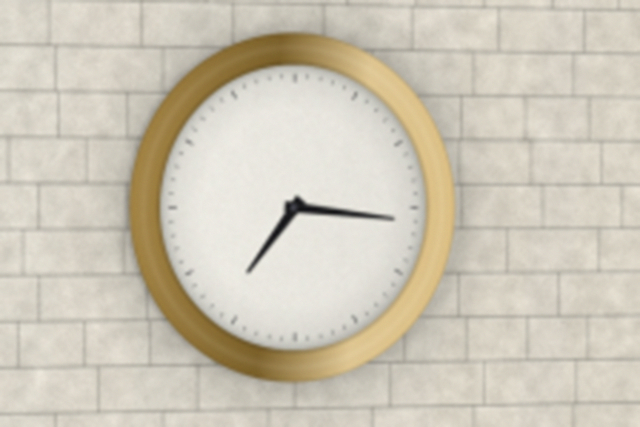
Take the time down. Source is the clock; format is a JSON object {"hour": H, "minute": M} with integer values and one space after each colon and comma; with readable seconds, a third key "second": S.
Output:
{"hour": 7, "minute": 16}
